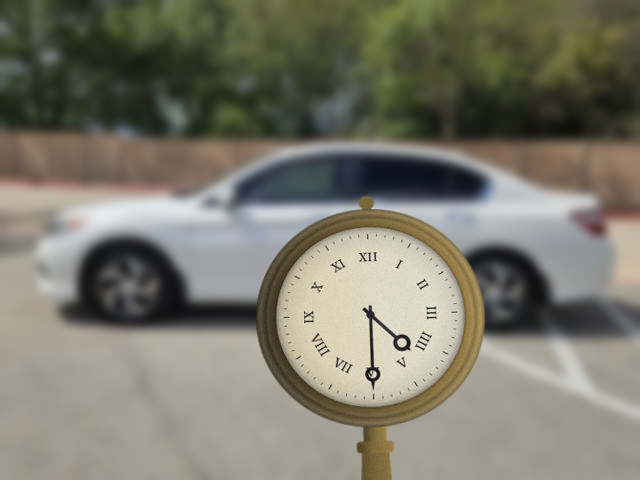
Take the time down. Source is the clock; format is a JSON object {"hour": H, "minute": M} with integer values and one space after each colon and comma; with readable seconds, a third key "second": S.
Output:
{"hour": 4, "minute": 30}
